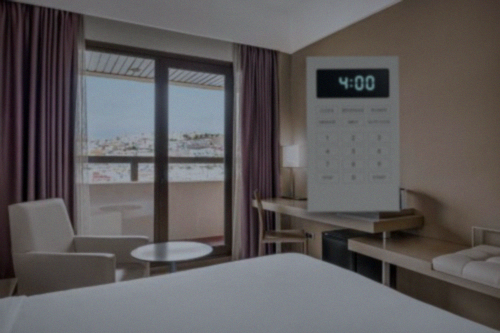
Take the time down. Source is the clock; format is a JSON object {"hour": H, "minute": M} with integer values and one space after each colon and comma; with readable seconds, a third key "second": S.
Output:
{"hour": 4, "minute": 0}
